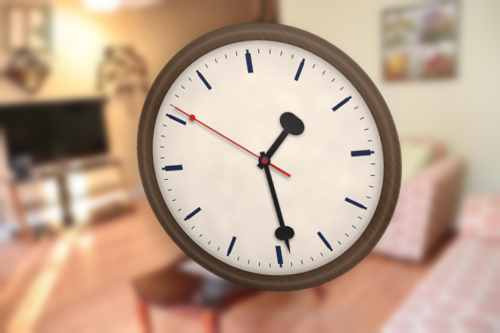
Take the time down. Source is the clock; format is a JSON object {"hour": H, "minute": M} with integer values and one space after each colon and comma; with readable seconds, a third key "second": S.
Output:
{"hour": 1, "minute": 28, "second": 51}
